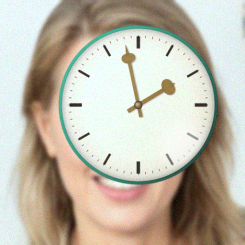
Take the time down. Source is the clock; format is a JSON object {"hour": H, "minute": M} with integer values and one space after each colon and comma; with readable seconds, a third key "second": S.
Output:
{"hour": 1, "minute": 58}
